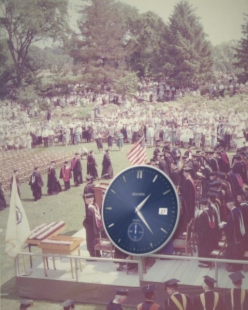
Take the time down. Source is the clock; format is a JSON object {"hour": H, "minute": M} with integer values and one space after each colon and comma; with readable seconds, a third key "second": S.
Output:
{"hour": 1, "minute": 23}
